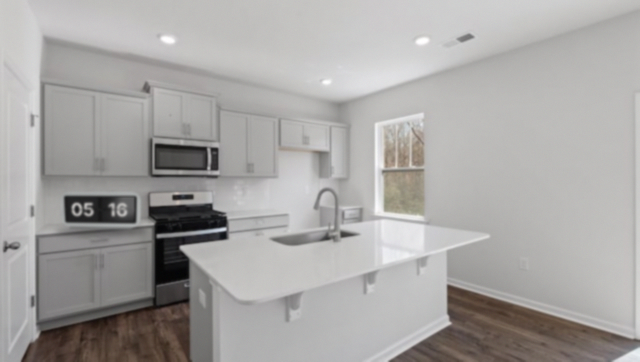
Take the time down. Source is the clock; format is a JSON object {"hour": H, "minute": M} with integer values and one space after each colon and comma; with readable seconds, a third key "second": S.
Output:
{"hour": 5, "minute": 16}
